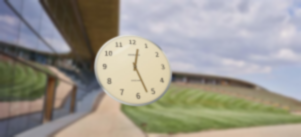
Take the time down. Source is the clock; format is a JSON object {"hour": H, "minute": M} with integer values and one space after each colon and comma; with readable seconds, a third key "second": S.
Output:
{"hour": 12, "minute": 27}
